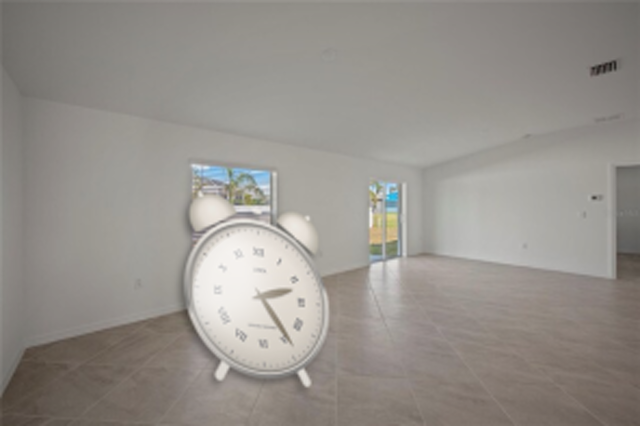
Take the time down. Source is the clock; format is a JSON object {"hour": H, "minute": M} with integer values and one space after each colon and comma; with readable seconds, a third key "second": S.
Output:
{"hour": 2, "minute": 24}
